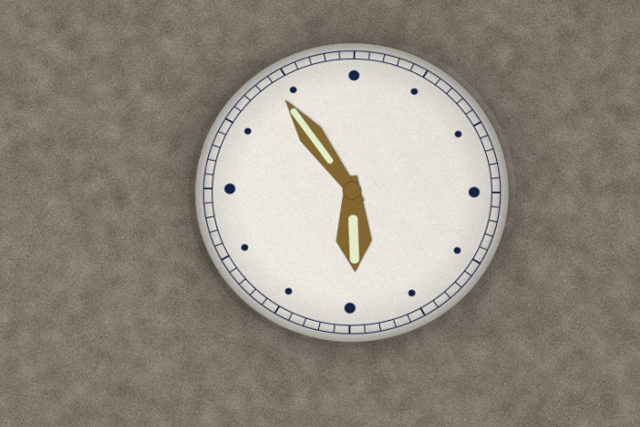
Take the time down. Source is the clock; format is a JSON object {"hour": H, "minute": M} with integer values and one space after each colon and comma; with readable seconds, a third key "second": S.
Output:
{"hour": 5, "minute": 54}
